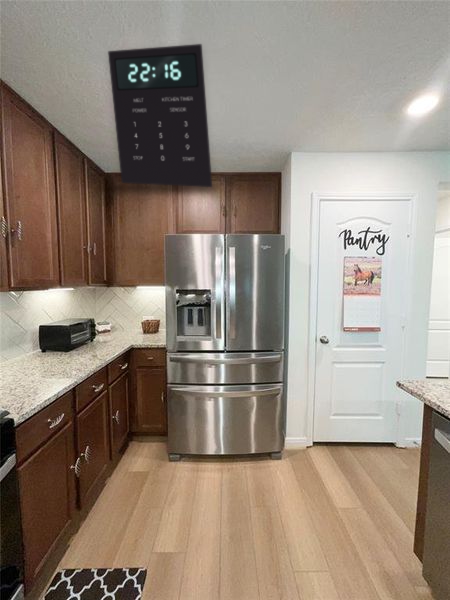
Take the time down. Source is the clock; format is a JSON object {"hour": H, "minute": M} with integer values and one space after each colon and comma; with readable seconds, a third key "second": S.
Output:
{"hour": 22, "minute": 16}
